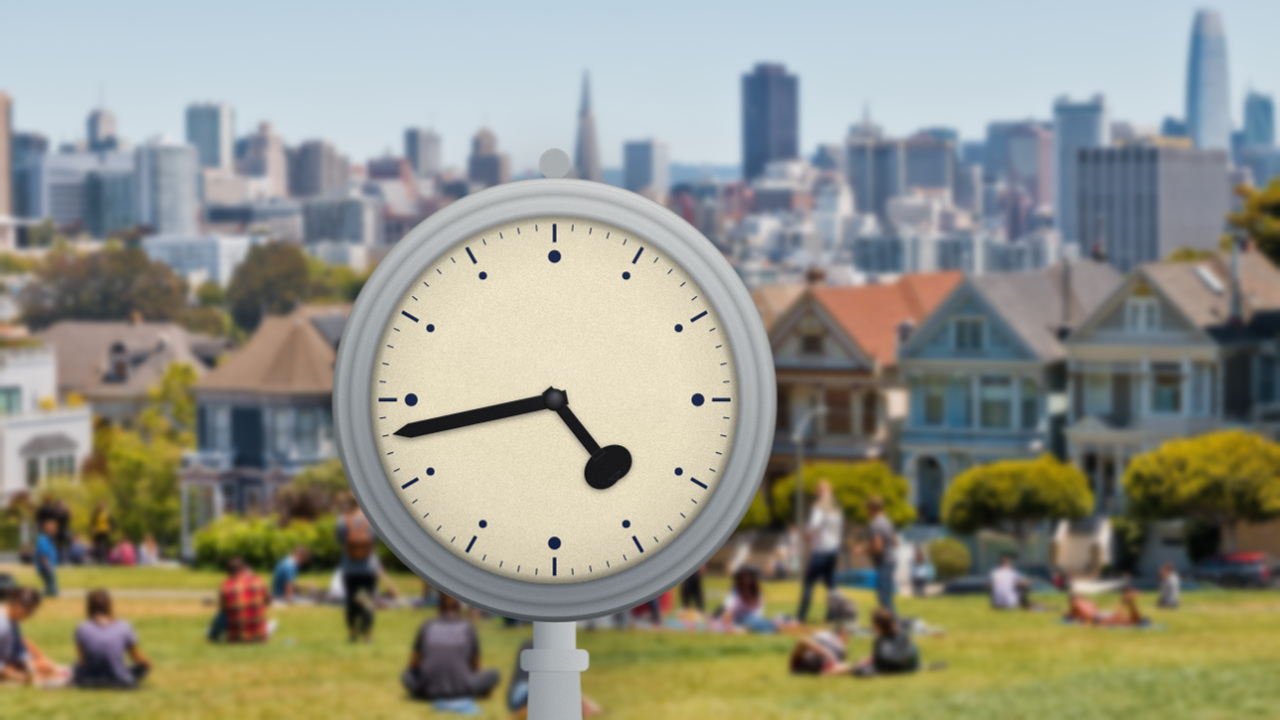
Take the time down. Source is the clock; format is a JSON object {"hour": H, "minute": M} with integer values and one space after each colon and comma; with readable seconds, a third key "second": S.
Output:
{"hour": 4, "minute": 43}
